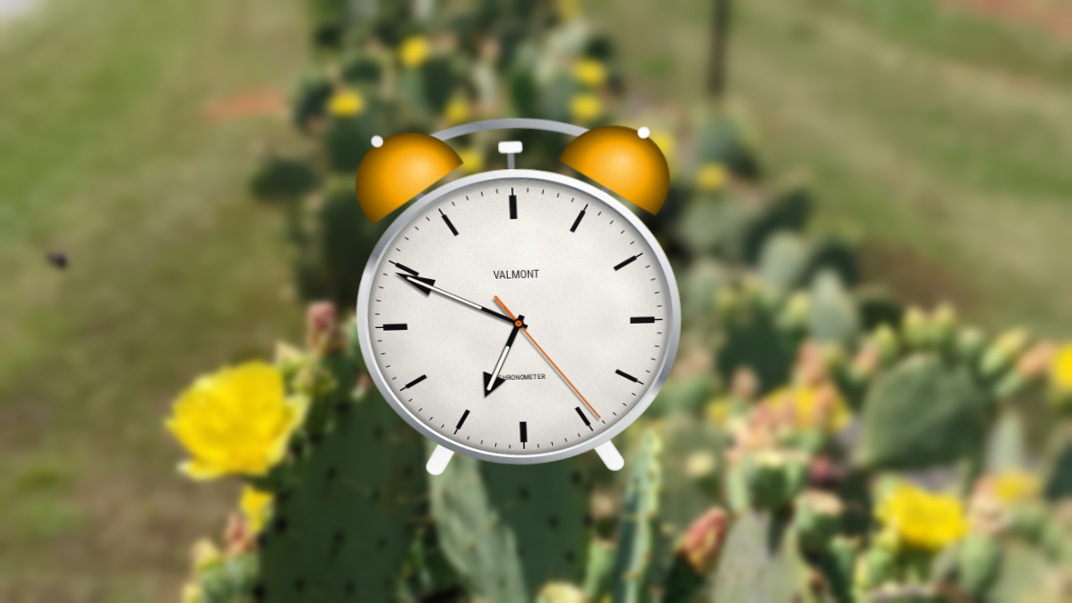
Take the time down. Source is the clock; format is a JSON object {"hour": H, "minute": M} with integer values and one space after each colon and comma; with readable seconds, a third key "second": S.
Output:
{"hour": 6, "minute": 49, "second": 24}
